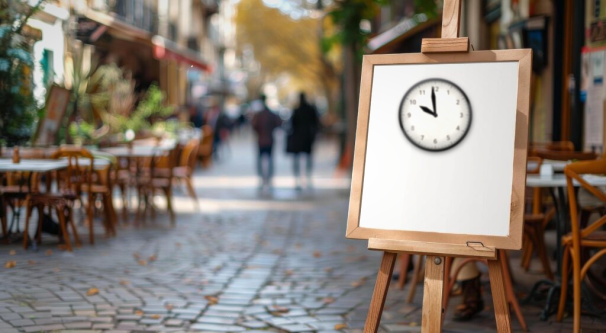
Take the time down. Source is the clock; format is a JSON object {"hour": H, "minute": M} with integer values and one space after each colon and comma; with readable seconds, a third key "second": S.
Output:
{"hour": 9, "minute": 59}
